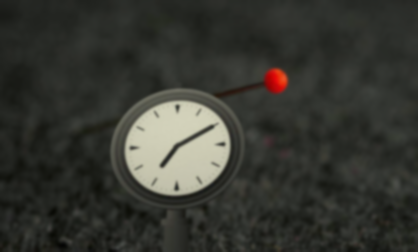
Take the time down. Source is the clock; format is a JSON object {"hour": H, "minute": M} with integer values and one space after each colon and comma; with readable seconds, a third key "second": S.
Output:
{"hour": 7, "minute": 10}
